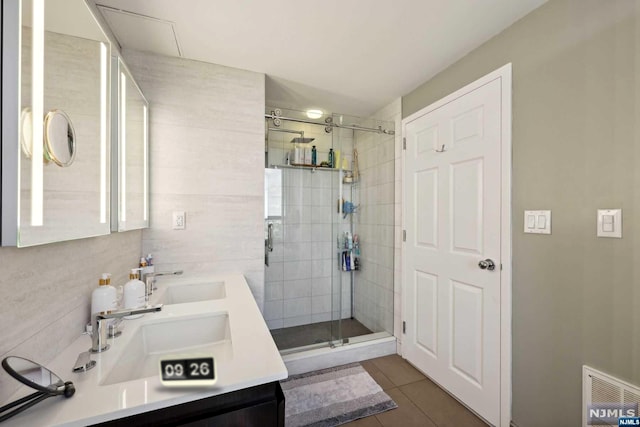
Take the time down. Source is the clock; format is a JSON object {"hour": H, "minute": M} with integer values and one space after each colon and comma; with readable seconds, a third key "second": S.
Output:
{"hour": 9, "minute": 26}
